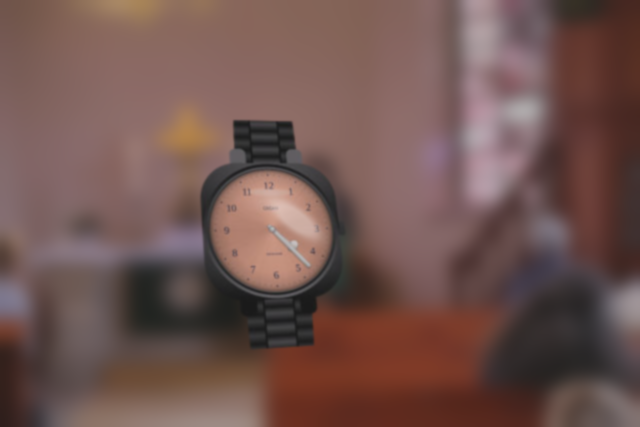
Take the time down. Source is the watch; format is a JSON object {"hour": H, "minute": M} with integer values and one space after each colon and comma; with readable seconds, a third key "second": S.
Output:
{"hour": 4, "minute": 23}
